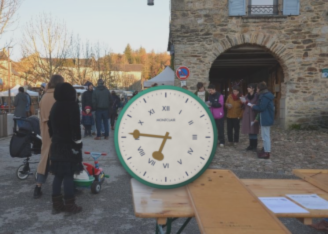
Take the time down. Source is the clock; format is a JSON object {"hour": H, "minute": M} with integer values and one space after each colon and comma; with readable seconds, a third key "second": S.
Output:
{"hour": 6, "minute": 46}
